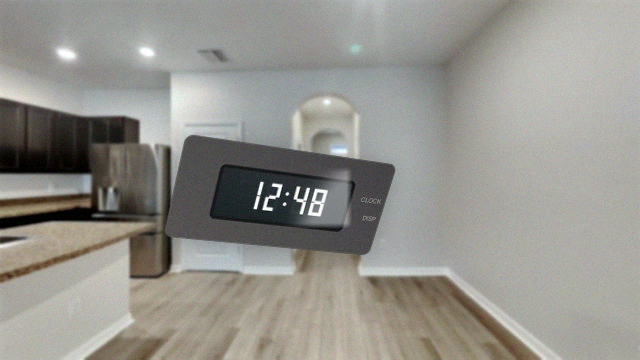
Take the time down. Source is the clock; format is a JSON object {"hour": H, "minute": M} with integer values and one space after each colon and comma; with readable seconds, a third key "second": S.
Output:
{"hour": 12, "minute": 48}
